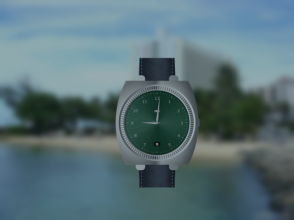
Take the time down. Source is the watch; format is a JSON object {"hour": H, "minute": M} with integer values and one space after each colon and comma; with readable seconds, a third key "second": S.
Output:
{"hour": 9, "minute": 1}
